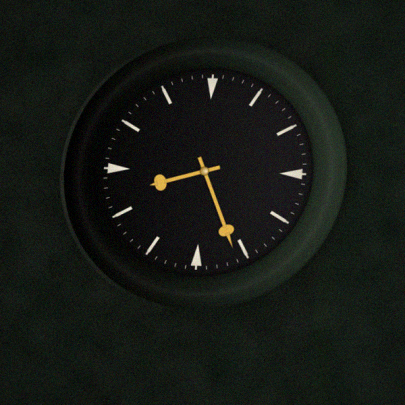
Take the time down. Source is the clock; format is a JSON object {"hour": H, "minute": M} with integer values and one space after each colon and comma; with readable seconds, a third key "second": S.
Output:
{"hour": 8, "minute": 26}
